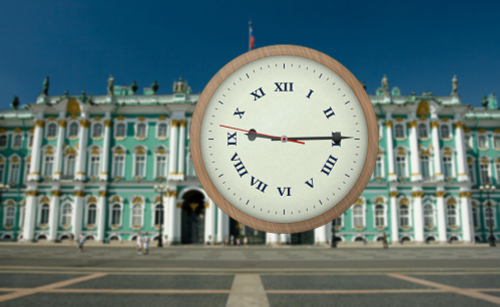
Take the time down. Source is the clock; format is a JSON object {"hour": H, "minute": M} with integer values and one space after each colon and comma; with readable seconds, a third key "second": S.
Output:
{"hour": 9, "minute": 14, "second": 47}
